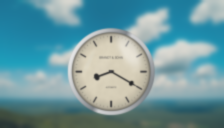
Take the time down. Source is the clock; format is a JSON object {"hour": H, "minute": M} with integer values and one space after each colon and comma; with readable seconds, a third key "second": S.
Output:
{"hour": 8, "minute": 20}
